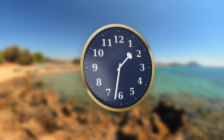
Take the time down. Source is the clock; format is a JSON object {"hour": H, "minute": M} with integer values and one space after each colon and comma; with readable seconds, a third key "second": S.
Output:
{"hour": 1, "minute": 32}
